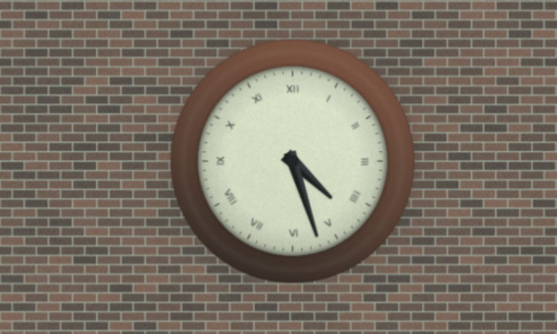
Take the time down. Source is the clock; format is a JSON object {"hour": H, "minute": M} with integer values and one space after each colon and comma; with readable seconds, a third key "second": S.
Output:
{"hour": 4, "minute": 27}
